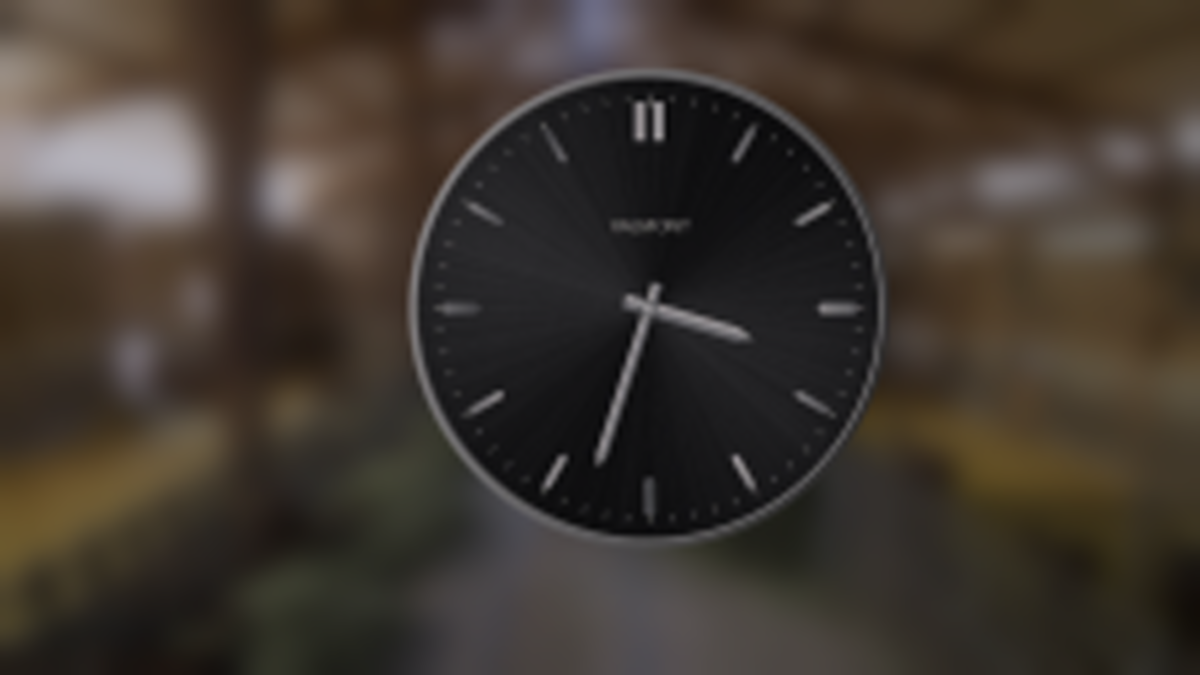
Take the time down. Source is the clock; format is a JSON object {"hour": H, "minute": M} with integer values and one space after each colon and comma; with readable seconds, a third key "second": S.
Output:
{"hour": 3, "minute": 33}
